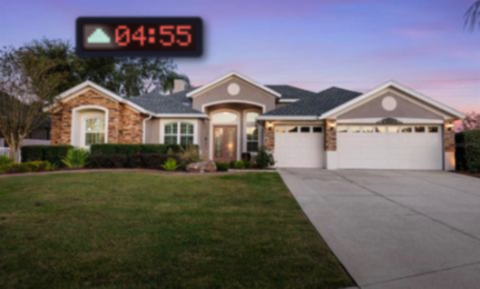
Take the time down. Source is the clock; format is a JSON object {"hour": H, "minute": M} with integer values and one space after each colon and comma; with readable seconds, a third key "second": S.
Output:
{"hour": 4, "minute": 55}
